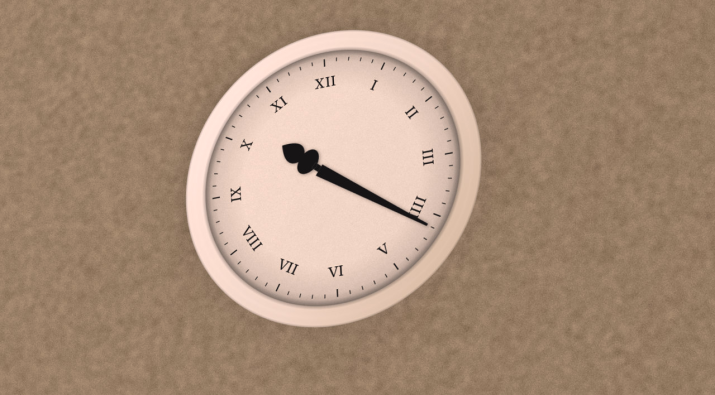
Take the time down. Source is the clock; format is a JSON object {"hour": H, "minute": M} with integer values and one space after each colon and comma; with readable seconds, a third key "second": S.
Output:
{"hour": 10, "minute": 21}
